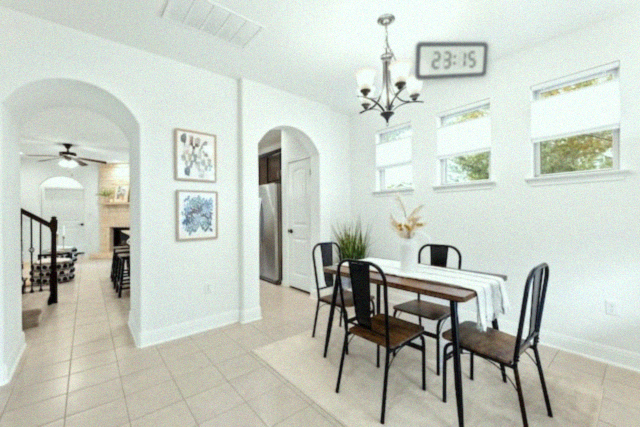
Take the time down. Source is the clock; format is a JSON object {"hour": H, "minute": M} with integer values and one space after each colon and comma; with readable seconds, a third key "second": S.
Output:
{"hour": 23, "minute": 15}
